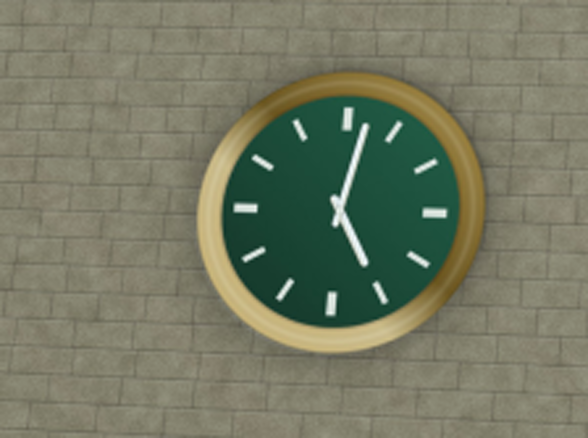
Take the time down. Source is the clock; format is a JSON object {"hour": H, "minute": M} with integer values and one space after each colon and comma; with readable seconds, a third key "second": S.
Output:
{"hour": 5, "minute": 2}
